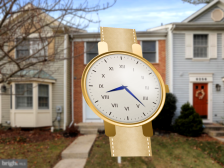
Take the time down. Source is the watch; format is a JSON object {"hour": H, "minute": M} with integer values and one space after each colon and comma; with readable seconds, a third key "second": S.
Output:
{"hour": 8, "minute": 23}
